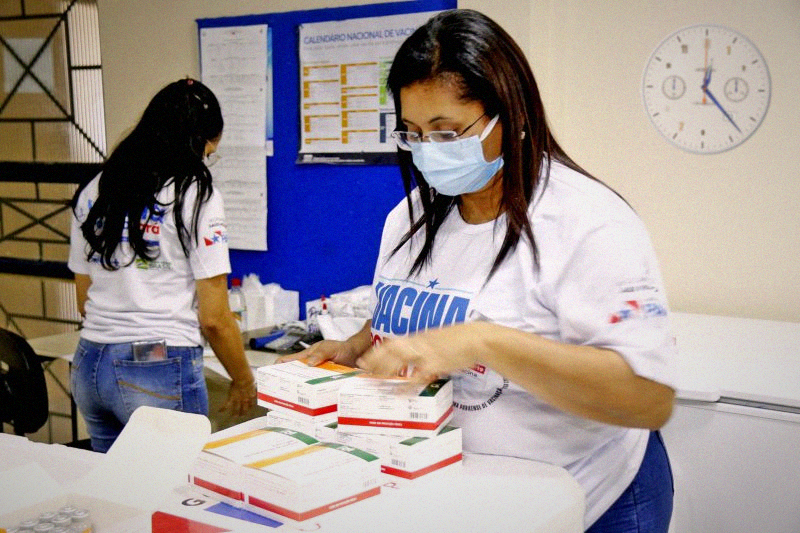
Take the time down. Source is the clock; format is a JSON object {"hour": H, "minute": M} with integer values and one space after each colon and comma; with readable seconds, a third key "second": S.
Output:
{"hour": 12, "minute": 23}
